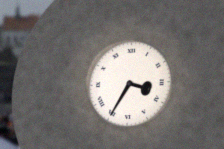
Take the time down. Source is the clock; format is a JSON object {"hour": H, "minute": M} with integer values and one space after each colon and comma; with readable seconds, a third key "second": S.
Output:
{"hour": 3, "minute": 35}
